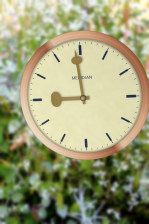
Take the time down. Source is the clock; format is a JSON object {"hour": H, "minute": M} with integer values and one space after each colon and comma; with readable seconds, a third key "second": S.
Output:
{"hour": 8, "minute": 59}
